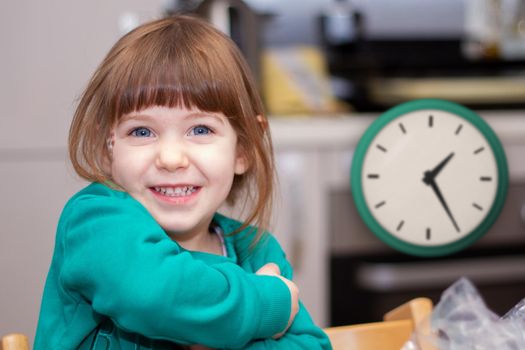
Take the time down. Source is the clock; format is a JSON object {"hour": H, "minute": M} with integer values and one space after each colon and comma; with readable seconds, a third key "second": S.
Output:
{"hour": 1, "minute": 25}
